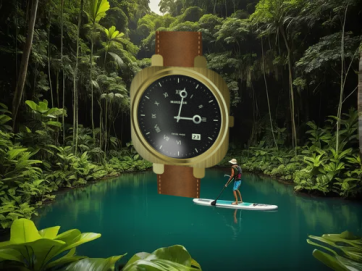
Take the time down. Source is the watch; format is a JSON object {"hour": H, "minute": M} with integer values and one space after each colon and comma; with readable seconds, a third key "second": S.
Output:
{"hour": 3, "minute": 2}
